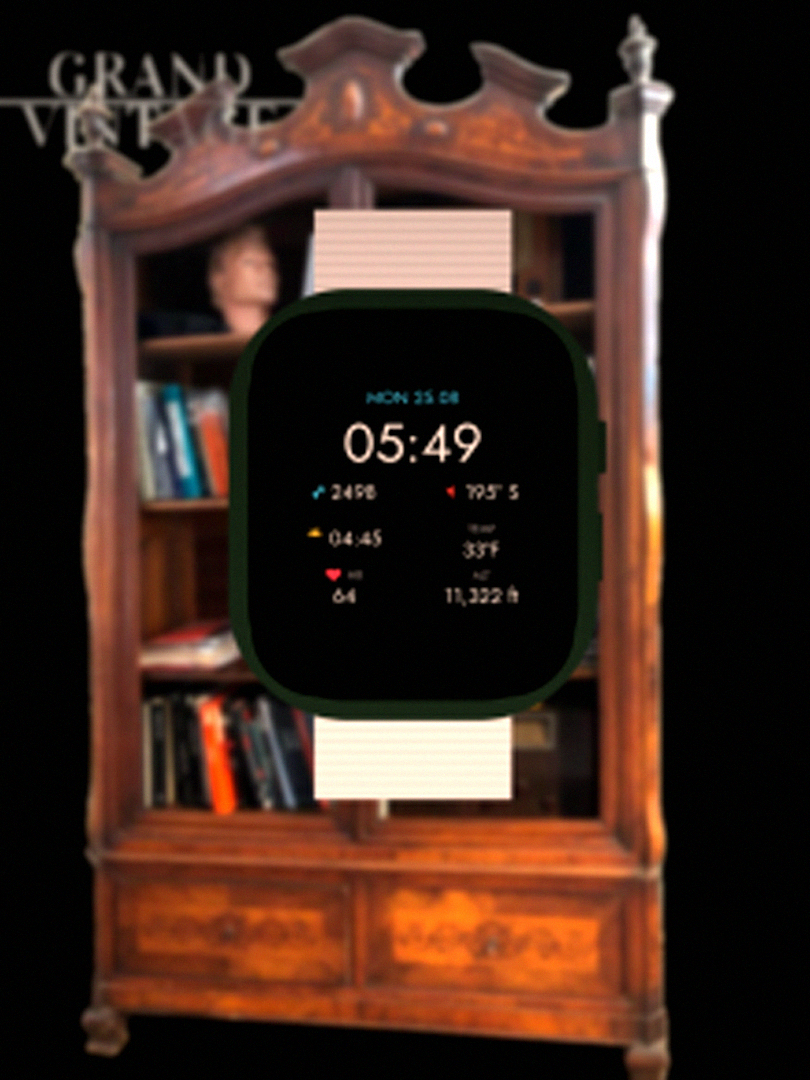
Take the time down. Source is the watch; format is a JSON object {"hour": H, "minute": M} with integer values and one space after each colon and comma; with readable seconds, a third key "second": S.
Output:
{"hour": 5, "minute": 49}
